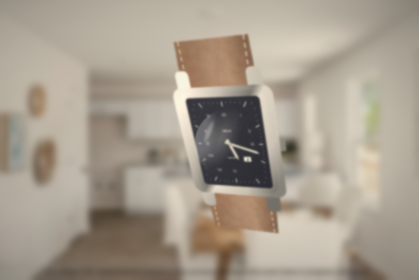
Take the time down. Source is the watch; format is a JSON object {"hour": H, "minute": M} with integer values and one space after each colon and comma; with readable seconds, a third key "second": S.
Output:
{"hour": 5, "minute": 18}
